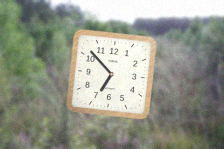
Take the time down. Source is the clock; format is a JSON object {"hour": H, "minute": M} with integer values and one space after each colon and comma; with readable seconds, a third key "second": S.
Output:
{"hour": 6, "minute": 52}
